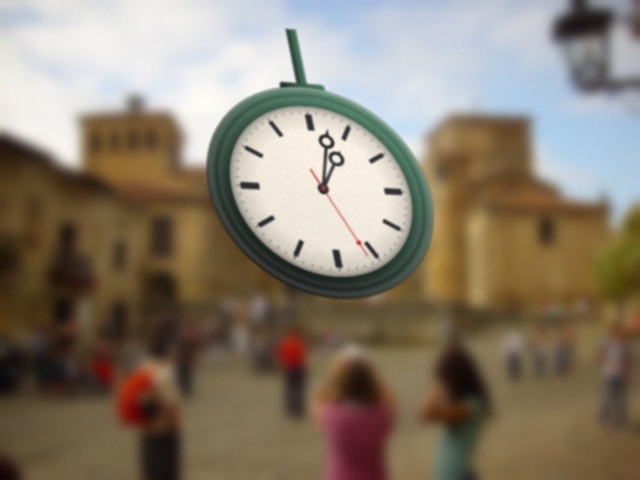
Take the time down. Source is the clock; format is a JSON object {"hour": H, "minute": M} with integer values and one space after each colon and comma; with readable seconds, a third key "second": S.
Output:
{"hour": 1, "minute": 2, "second": 26}
